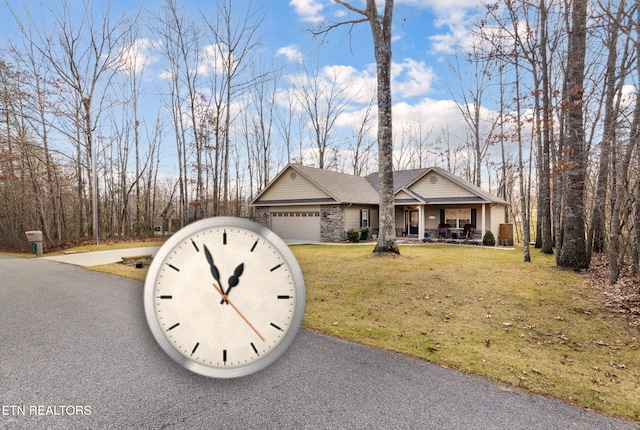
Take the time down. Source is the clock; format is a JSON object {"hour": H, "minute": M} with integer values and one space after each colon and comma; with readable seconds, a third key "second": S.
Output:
{"hour": 12, "minute": 56, "second": 23}
